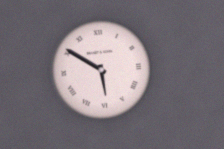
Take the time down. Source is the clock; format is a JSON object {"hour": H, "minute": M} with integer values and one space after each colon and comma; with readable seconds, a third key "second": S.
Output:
{"hour": 5, "minute": 51}
